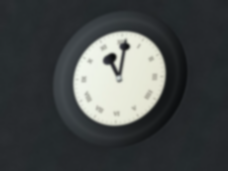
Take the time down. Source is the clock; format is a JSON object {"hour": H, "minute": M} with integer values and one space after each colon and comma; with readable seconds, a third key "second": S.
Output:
{"hour": 11, "minute": 1}
